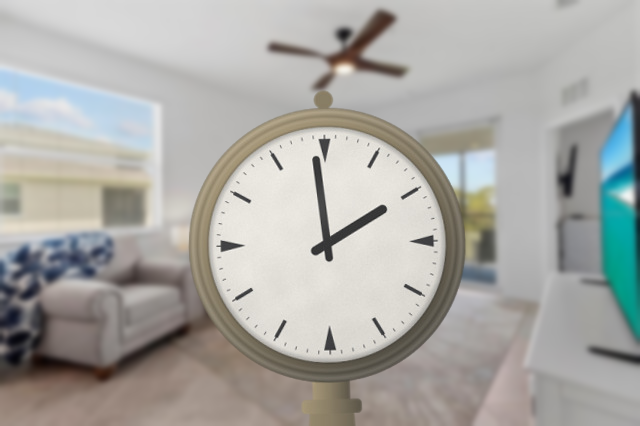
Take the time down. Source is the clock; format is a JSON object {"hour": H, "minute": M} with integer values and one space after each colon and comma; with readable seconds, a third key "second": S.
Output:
{"hour": 1, "minute": 59}
